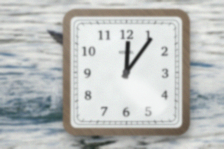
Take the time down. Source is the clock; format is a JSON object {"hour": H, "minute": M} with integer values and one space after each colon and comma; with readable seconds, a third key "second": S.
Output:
{"hour": 12, "minute": 6}
